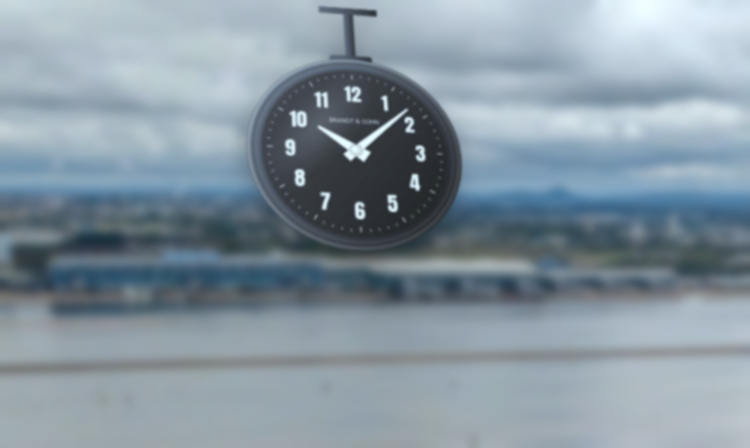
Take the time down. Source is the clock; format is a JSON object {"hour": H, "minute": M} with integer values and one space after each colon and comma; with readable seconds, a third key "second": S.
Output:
{"hour": 10, "minute": 8}
